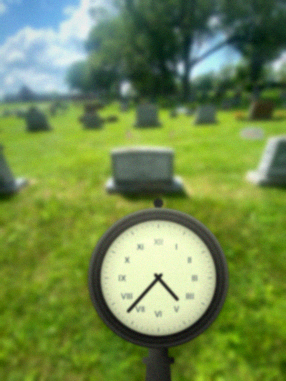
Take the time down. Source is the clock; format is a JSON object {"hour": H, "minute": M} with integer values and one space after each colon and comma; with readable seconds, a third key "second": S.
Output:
{"hour": 4, "minute": 37}
